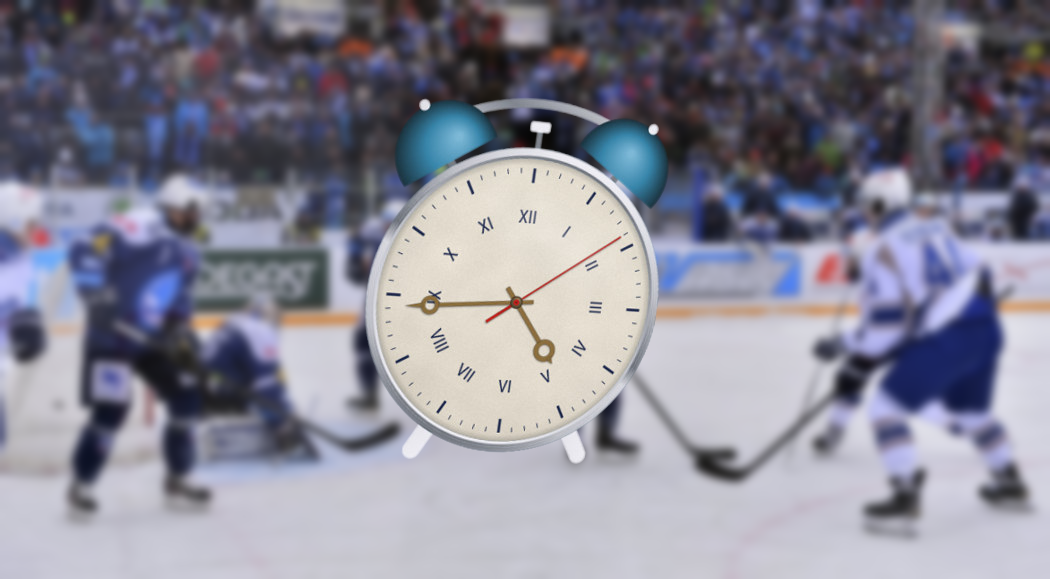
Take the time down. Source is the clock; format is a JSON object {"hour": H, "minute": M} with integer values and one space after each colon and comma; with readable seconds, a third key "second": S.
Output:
{"hour": 4, "minute": 44, "second": 9}
